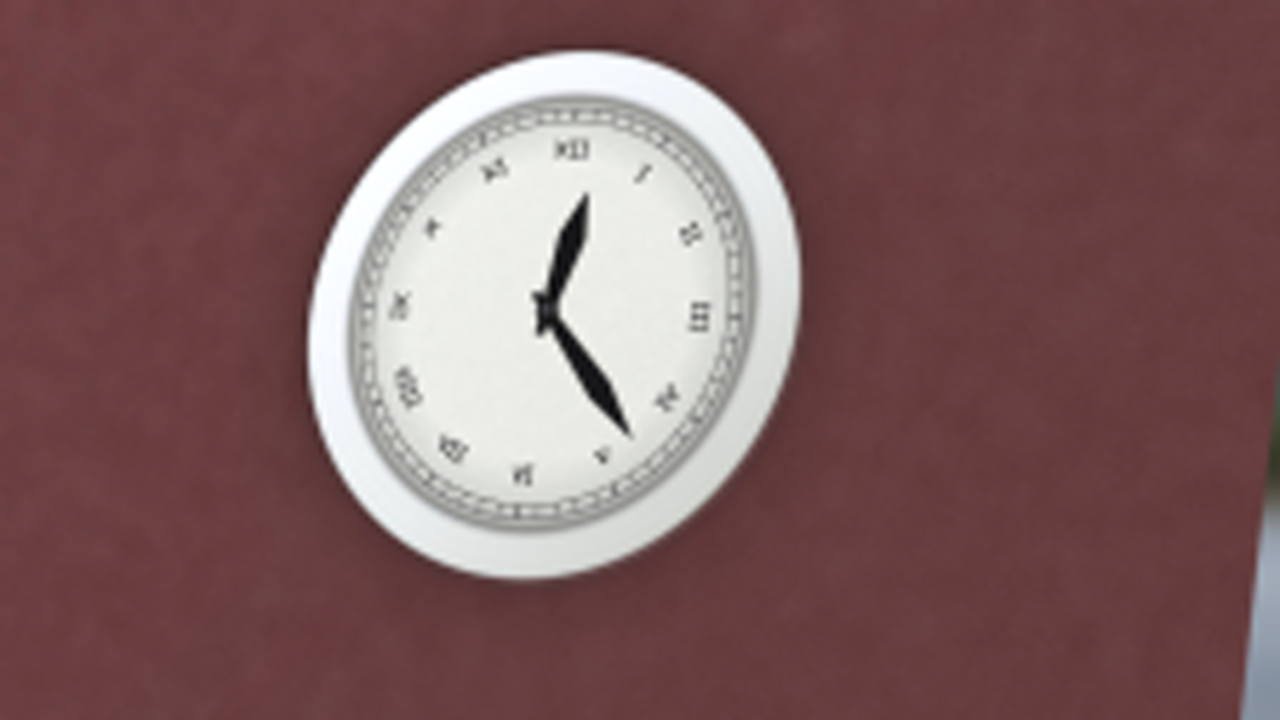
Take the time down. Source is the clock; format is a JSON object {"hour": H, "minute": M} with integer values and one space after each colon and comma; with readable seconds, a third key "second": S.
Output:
{"hour": 12, "minute": 23}
